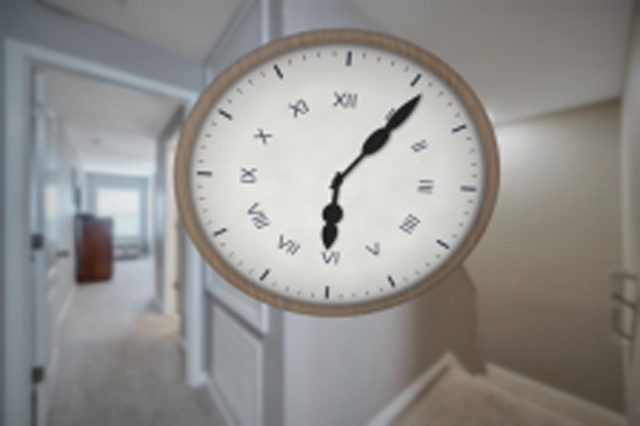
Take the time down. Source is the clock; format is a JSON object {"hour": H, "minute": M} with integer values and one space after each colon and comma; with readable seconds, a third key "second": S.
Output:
{"hour": 6, "minute": 6}
